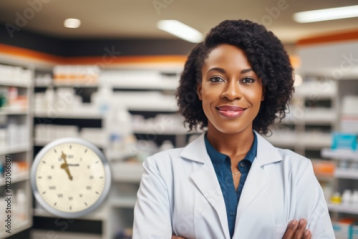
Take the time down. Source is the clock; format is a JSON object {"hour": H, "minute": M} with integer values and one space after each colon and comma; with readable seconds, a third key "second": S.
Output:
{"hour": 10, "minute": 57}
